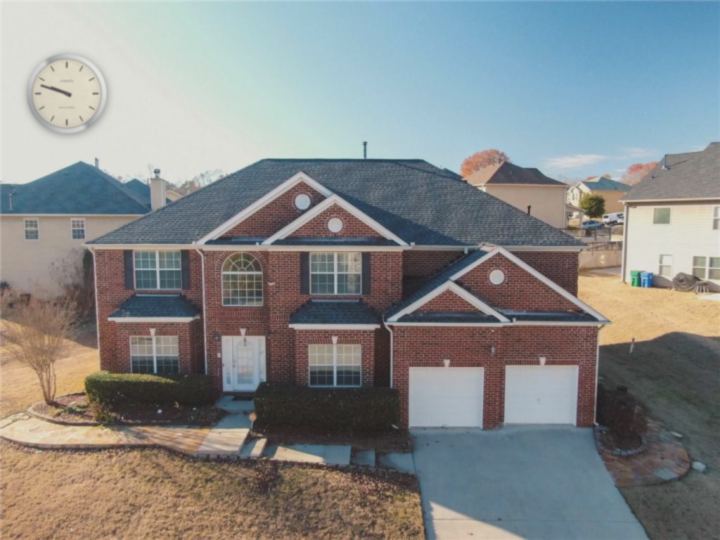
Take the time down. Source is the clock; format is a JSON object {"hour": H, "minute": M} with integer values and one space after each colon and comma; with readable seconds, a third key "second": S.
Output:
{"hour": 9, "minute": 48}
